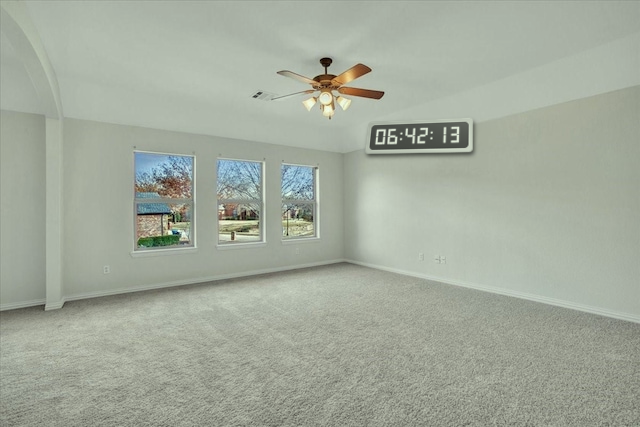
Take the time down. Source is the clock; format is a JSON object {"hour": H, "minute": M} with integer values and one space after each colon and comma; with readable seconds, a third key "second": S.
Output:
{"hour": 6, "minute": 42, "second": 13}
